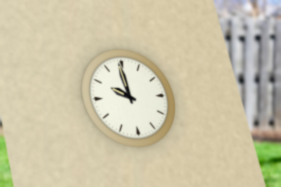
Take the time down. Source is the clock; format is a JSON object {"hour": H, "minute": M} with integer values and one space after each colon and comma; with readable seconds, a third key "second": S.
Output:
{"hour": 9, "minute": 59}
